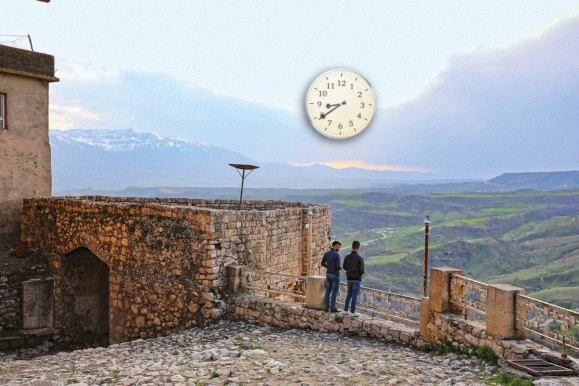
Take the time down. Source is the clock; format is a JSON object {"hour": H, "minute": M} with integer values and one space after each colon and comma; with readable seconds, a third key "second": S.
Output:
{"hour": 8, "minute": 39}
